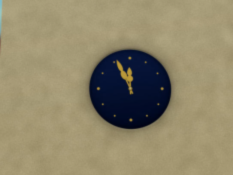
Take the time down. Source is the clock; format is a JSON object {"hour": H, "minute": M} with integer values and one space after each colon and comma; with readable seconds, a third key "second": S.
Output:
{"hour": 11, "minute": 56}
